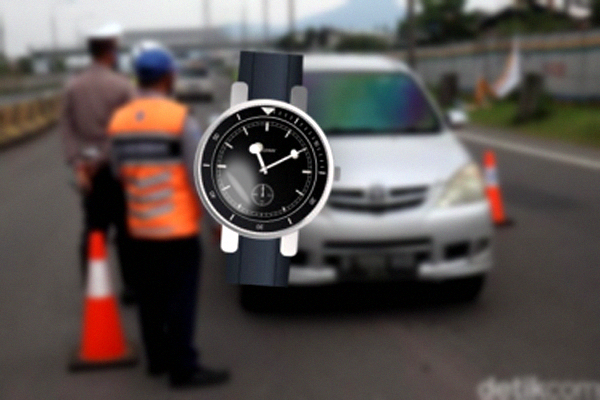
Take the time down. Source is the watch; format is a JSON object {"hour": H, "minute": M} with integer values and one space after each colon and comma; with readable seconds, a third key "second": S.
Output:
{"hour": 11, "minute": 10}
